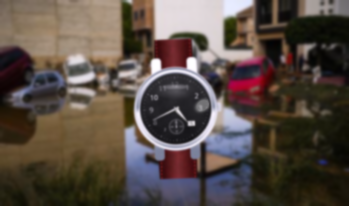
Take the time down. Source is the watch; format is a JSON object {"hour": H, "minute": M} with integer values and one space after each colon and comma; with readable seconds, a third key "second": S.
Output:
{"hour": 4, "minute": 41}
